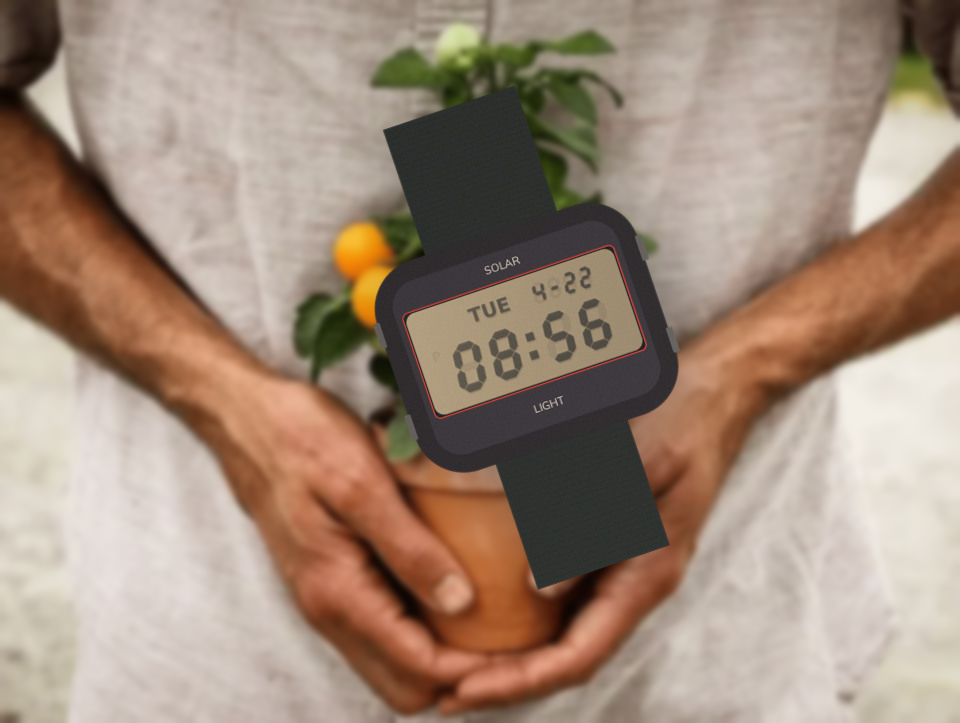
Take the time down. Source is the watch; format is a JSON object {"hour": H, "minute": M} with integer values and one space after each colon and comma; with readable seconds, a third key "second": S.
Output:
{"hour": 8, "minute": 56}
